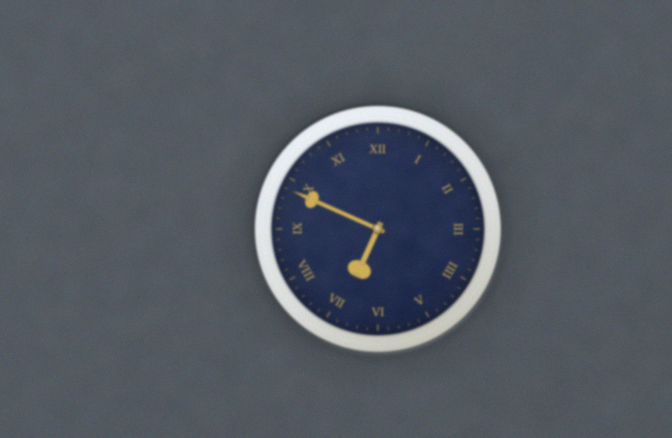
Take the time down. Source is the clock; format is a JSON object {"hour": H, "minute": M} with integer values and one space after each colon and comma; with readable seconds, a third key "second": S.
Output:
{"hour": 6, "minute": 49}
